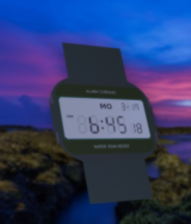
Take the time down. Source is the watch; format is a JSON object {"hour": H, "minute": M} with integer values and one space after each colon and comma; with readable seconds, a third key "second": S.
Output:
{"hour": 6, "minute": 45, "second": 18}
